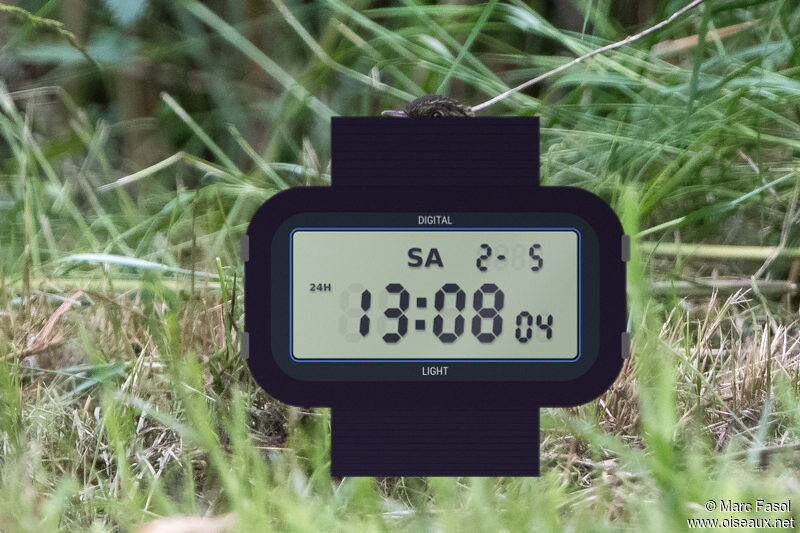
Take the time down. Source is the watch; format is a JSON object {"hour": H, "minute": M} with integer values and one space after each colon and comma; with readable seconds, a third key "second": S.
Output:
{"hour": 13, "minute": 8, "second": 4}
